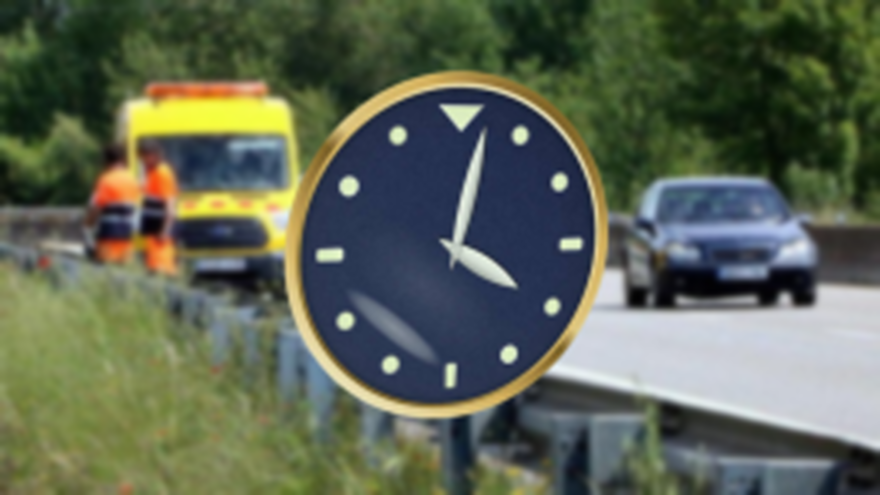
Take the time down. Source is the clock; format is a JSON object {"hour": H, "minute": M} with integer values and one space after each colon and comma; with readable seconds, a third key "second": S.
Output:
{"hour": 4, "minute": 2}
